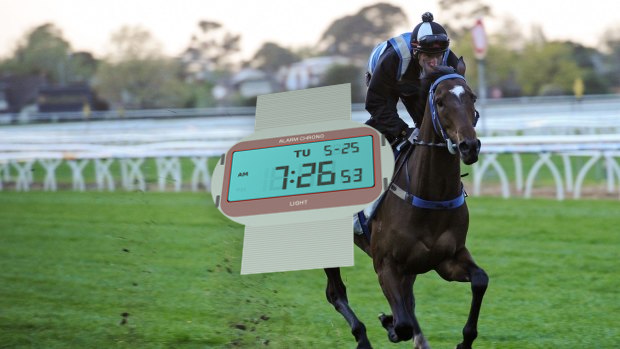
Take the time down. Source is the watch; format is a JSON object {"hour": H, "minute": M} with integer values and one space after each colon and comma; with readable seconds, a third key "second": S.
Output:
{"hour": 7, "minute": 26, "second": 53}
